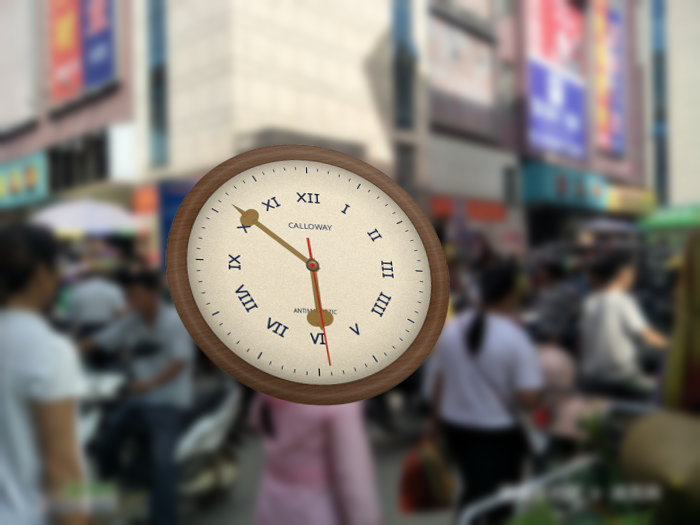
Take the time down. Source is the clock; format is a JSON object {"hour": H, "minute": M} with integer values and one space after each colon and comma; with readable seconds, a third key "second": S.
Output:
{"hour": 5, "minute": 51, "second": 29}
